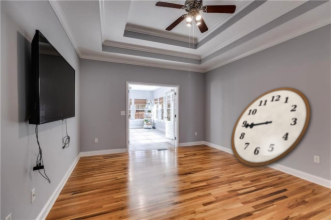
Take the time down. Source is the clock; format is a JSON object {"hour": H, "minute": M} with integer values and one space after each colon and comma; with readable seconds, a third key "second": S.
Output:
{"hour": 8, "minute": 44}
